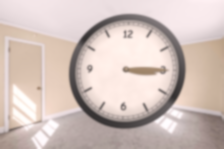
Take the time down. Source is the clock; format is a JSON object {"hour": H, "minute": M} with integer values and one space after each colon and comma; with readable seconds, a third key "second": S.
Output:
{"hour": 3, "minute": 15}
